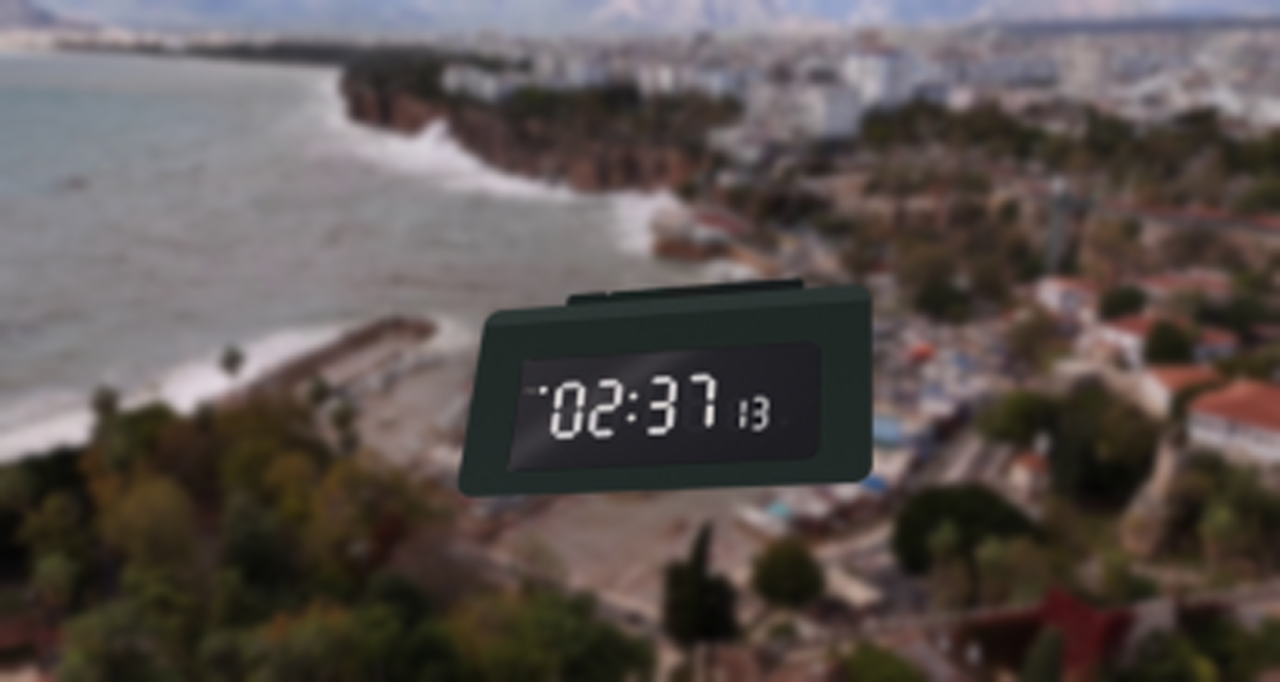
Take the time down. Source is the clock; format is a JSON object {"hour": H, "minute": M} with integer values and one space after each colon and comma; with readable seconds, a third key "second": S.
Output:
{"hour": 2, "minute": 37, "second": 13}
